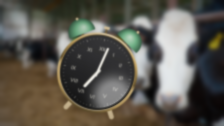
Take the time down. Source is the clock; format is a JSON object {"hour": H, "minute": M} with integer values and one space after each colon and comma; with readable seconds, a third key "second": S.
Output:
{"hour": 7, "minute": 2}
